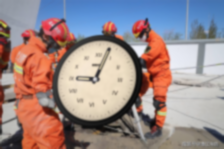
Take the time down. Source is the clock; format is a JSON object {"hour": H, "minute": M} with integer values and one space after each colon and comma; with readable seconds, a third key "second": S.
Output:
{"hour": 9, "minute": 3}
